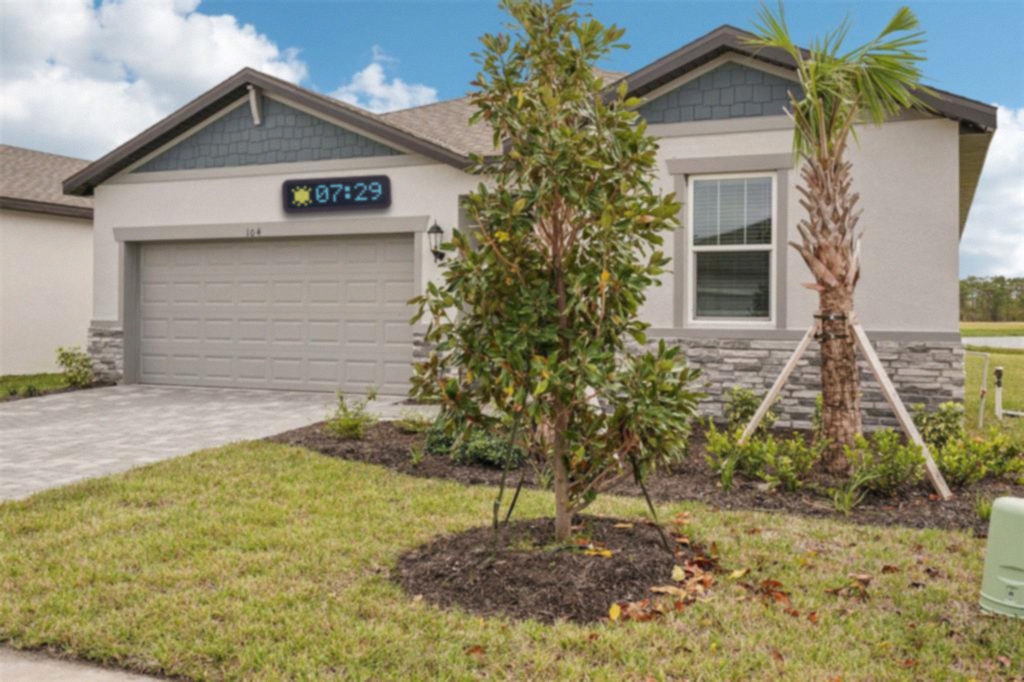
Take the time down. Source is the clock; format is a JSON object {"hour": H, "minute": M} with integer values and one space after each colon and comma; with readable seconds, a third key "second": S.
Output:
{"hour": 7, "minute": 29}
